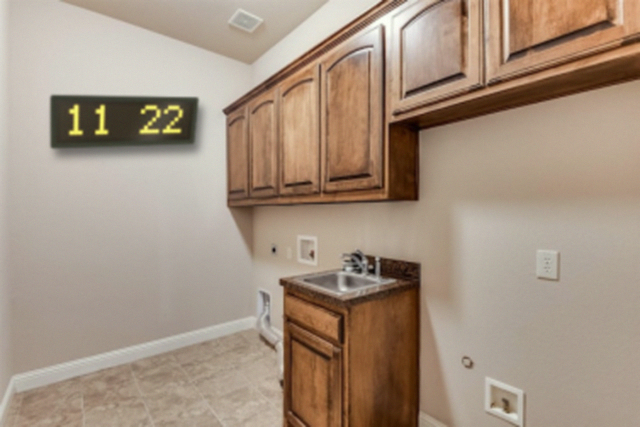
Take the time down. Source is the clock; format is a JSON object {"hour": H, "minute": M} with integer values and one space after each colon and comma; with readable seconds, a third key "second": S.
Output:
{"hour": 11, "minute": 22}
